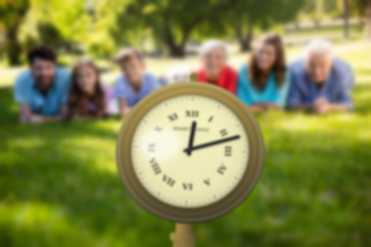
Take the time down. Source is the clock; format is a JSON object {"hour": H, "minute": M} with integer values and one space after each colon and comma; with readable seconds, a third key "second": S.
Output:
{"hour": 12, "minute": 12}
